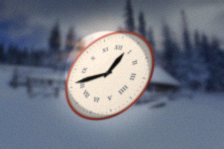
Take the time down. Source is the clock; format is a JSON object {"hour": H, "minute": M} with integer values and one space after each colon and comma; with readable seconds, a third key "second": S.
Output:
{"hour": 12, "minute": 41}
